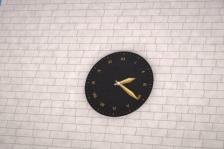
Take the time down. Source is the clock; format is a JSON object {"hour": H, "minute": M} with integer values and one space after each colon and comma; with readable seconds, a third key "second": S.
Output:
{"hour": 2, "minute": 21}
